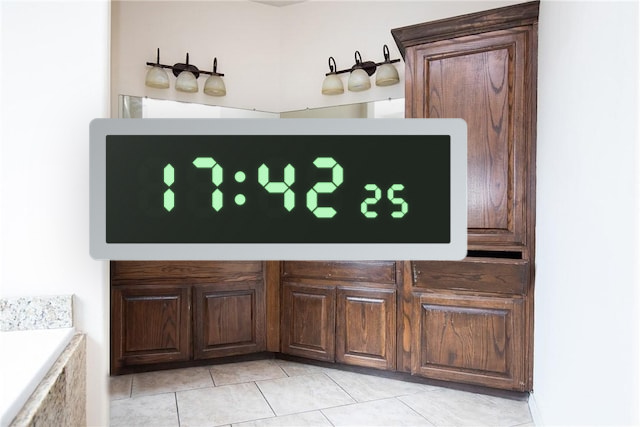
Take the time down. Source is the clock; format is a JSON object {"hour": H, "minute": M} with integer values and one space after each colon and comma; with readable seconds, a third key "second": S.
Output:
{"hour": 17, "minute": 42, "second": 25}
